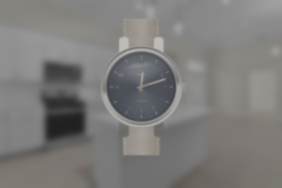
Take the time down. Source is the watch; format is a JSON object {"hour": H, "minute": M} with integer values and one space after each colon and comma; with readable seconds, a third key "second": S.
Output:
{"hour": 12, "minute": 12}
